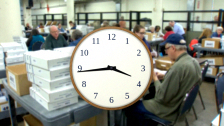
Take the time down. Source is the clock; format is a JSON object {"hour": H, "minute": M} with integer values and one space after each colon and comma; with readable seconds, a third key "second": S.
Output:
{"hour": 3, "minute": 44}
